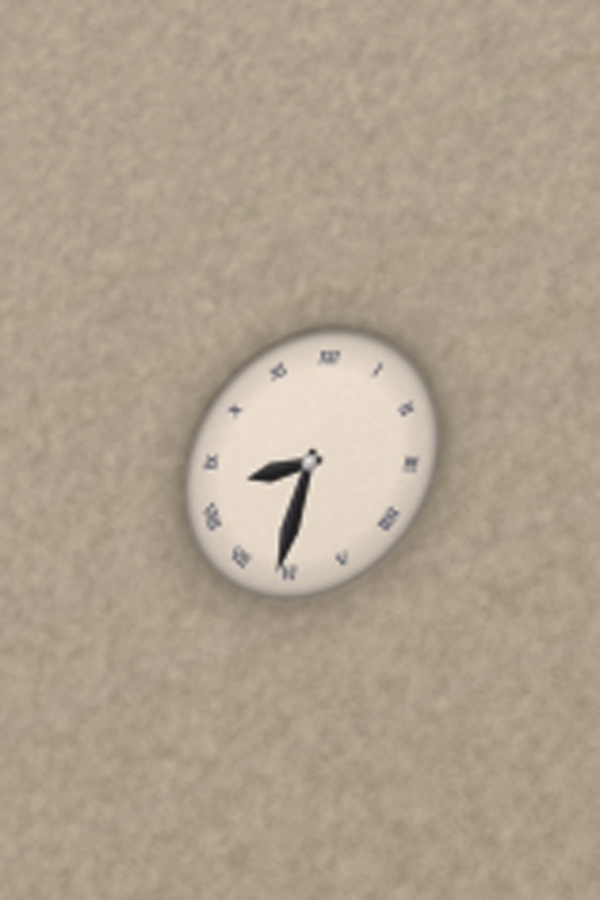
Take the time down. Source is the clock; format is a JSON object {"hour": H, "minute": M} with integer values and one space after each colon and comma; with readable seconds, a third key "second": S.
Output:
{"hour": 8, "minute": 31}
